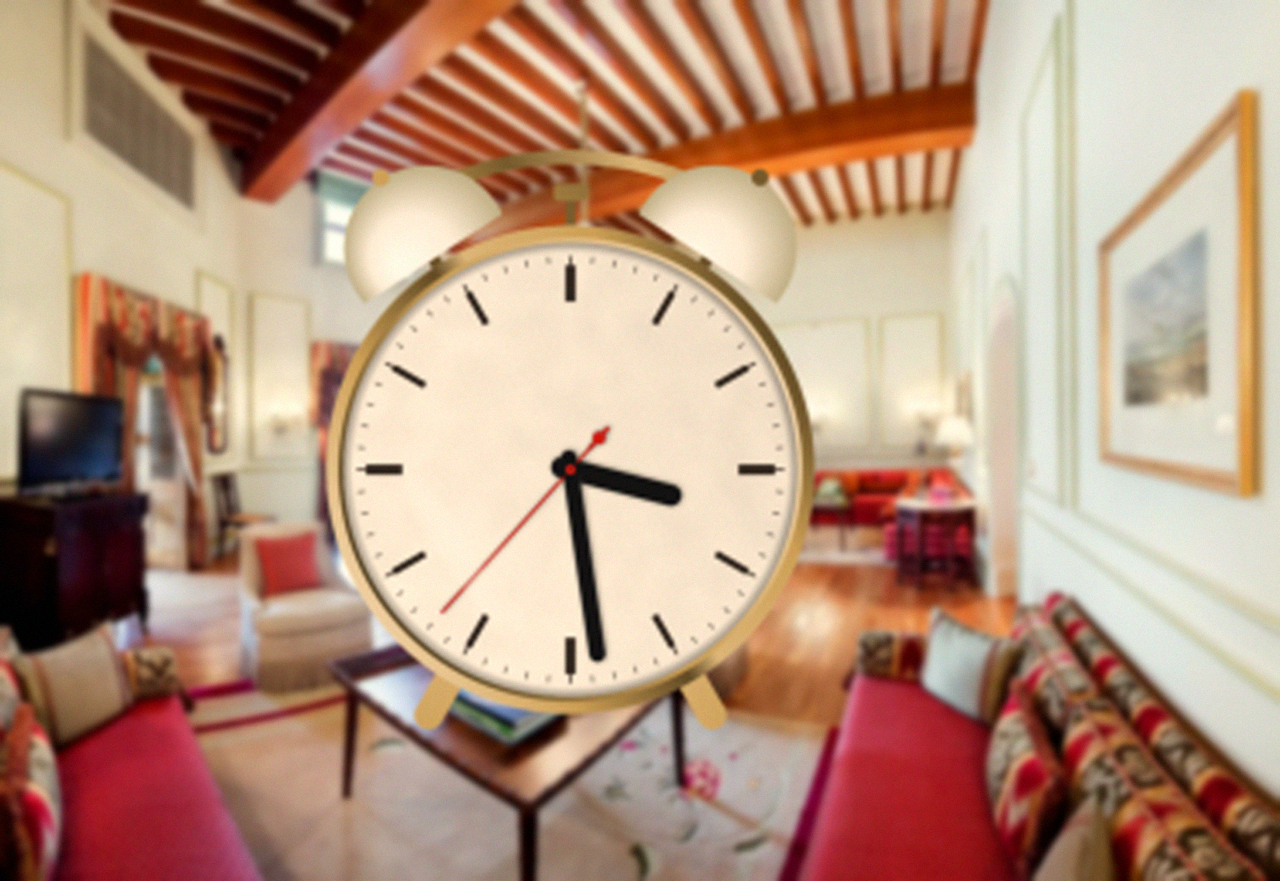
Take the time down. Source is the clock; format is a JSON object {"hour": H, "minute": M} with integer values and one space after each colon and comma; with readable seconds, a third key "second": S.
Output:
{"hour": 3, "minute": 28, "second": 37}
